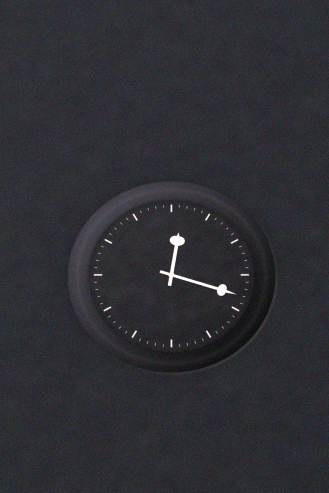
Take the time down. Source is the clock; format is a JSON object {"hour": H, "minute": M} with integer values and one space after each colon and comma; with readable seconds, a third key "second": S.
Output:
{"hour": 12, "minute": 18}
